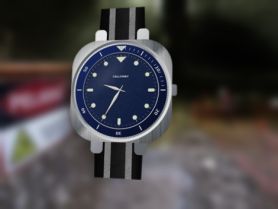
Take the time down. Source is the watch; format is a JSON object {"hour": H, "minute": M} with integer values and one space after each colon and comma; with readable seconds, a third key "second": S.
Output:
{"hour": 9, "minute": 35}
